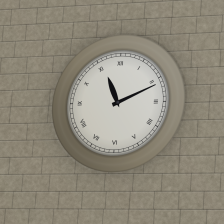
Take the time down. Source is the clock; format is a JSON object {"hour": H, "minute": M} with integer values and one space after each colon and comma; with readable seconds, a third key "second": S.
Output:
{"hour": 11, "minute": 11}
